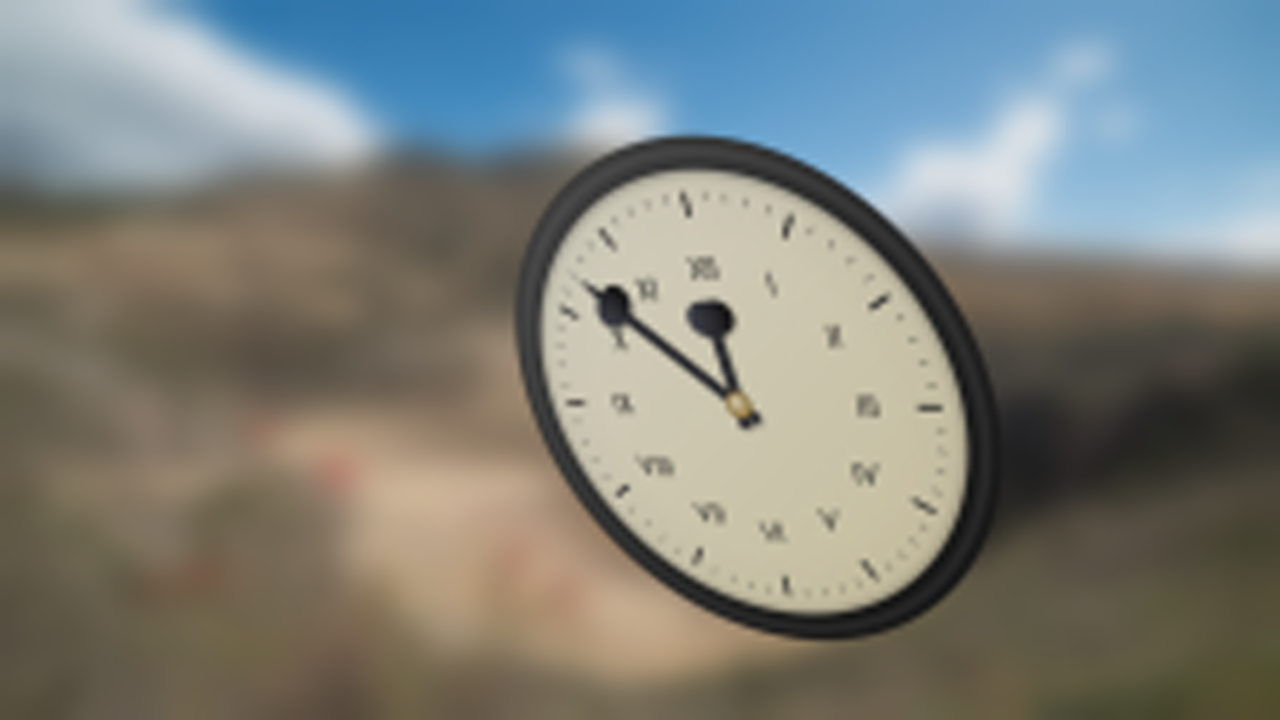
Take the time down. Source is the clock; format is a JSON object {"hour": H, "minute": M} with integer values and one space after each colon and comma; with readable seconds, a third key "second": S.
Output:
{"hour": 11, "minute": 52}
